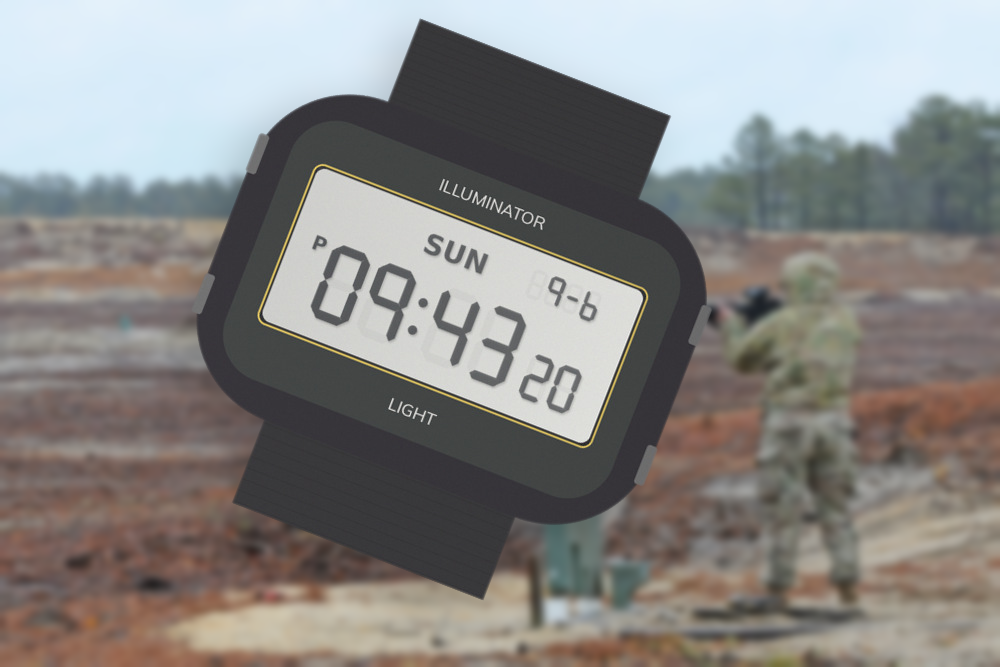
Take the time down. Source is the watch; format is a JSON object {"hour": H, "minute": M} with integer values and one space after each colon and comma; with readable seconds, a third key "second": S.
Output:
{"hour": 9, "minute": 43, "second": 20}
